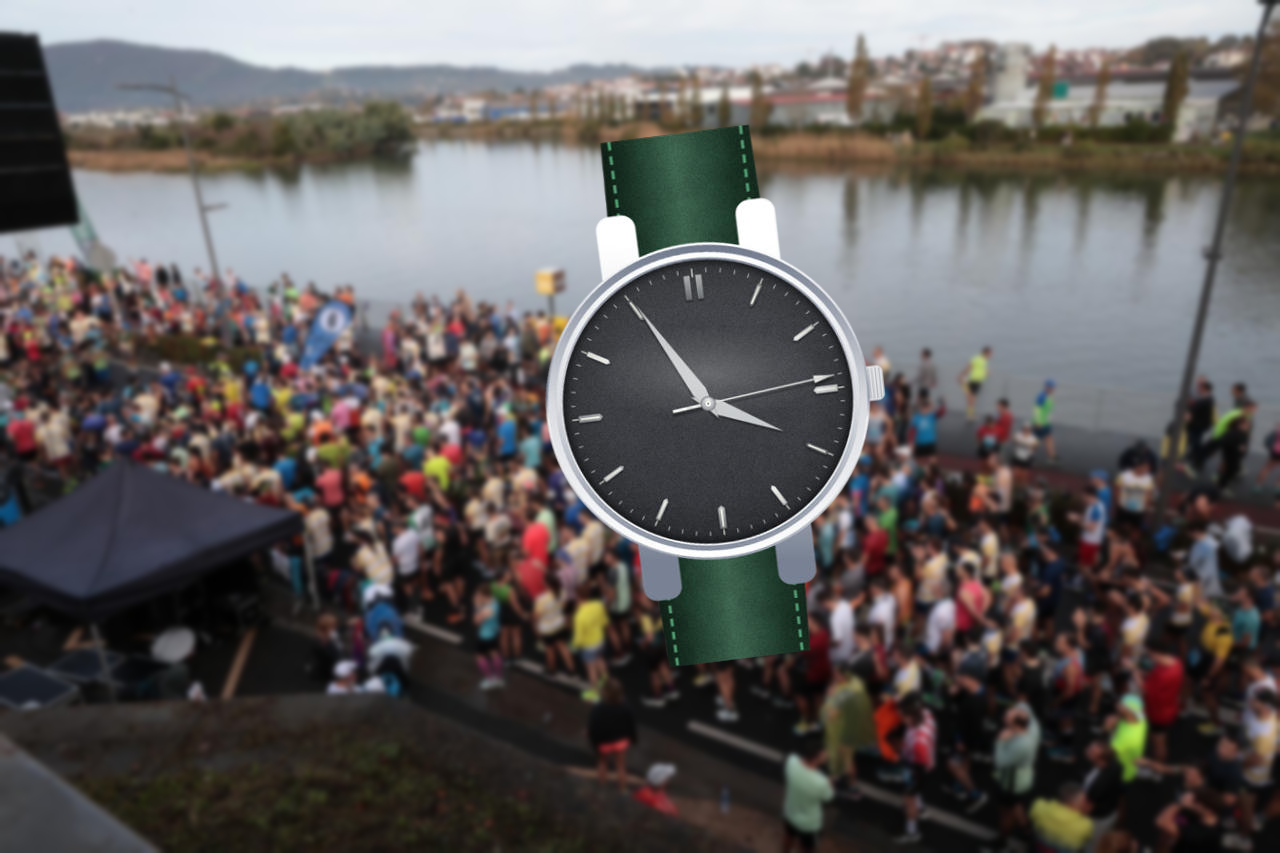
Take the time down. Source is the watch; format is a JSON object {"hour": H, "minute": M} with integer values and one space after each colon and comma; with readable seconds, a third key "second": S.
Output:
{"hour": 3, "minute": 55, "second": 14}
